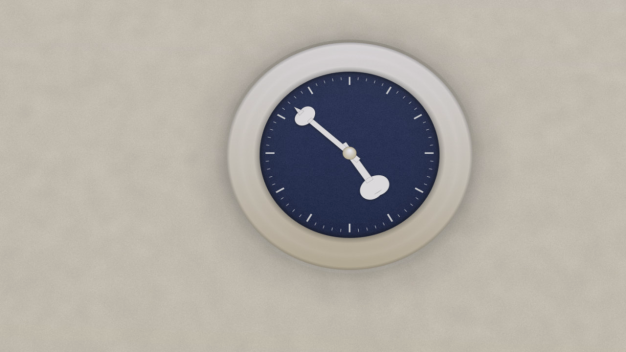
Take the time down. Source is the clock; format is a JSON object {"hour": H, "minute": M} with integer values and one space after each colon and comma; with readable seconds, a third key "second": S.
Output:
{"hour": 4, "minute": 52}
